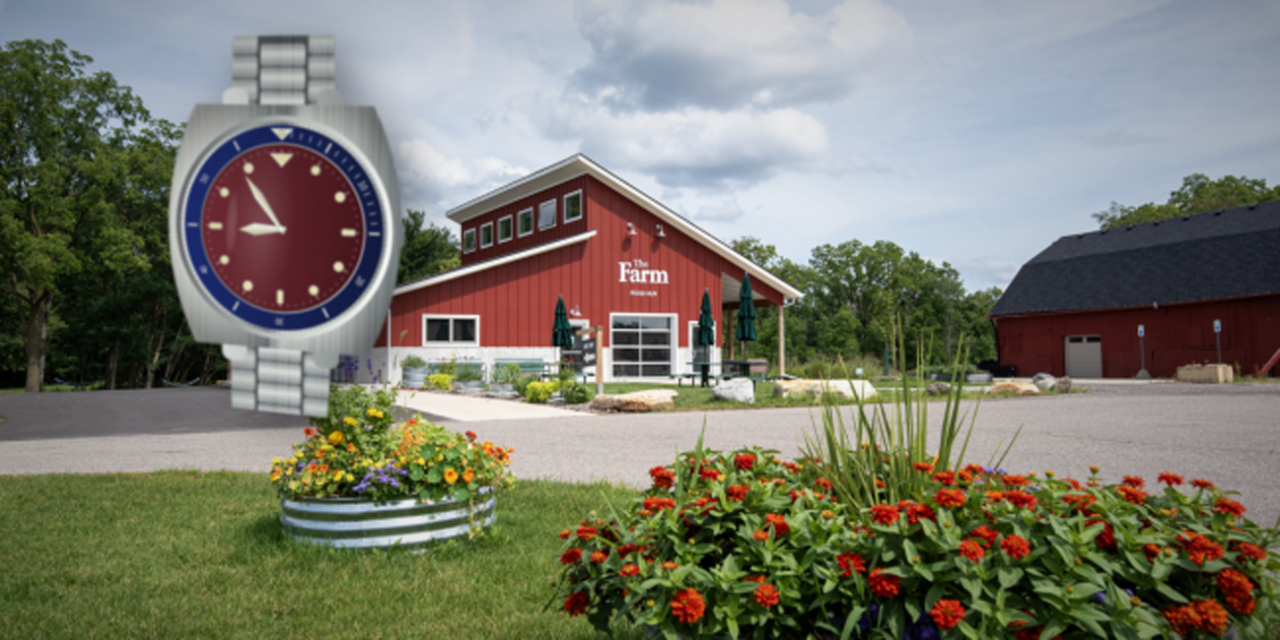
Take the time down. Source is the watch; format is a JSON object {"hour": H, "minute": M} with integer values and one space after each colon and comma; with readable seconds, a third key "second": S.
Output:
{"hour": 8, "minute": 54}
